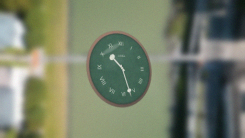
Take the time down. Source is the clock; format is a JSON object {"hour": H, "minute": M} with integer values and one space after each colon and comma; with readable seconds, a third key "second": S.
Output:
{"hour": 10, "minute": 27}
